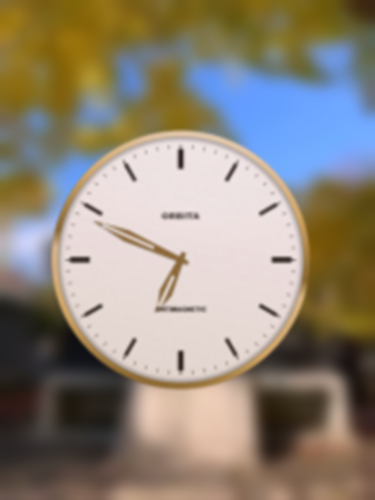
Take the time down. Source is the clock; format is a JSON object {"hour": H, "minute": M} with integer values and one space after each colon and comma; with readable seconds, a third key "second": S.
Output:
{"hour": 6, "minute": 49}
